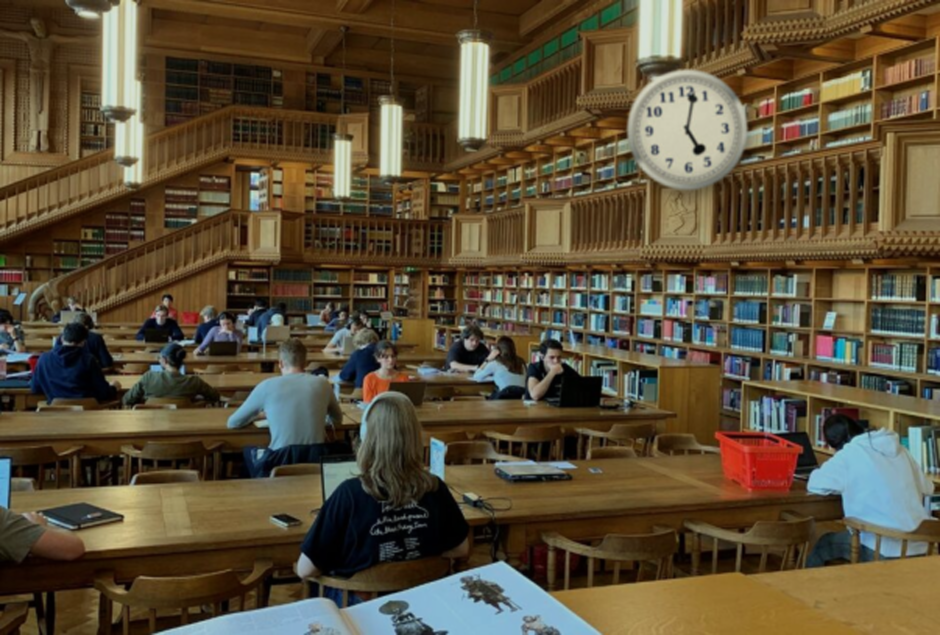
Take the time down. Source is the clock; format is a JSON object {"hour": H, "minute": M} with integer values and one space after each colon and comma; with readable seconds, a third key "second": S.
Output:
{"hour": 5, "minute": 2}
